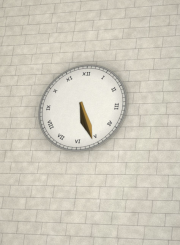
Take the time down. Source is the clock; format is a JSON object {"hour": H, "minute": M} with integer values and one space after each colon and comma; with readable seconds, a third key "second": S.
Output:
{"hour": 5, "minute": 26}
